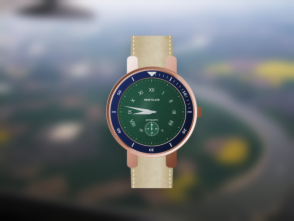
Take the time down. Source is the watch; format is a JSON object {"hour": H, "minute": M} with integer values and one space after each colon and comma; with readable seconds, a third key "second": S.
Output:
{"hour": 8, "minute": 47}
